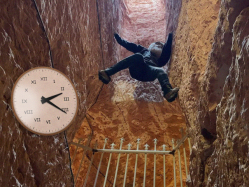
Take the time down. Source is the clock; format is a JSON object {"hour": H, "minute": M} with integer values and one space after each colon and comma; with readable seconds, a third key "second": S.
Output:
{"hour": 2, "minute": 21}
